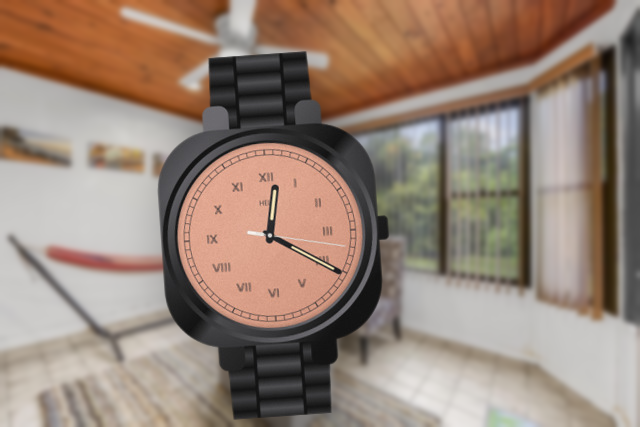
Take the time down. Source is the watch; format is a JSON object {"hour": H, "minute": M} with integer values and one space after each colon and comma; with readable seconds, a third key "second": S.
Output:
{"hour": 12, "minute": 20, "second": 17}
